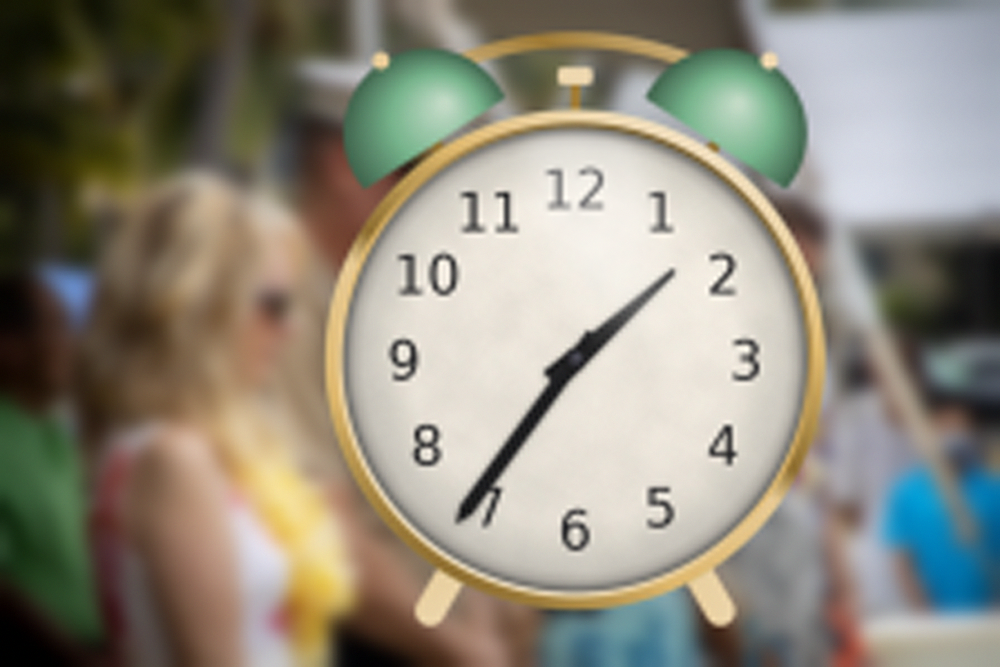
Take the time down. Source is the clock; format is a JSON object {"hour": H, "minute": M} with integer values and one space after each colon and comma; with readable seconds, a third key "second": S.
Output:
{"hour": 1, "minute": 36}
